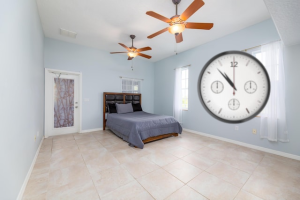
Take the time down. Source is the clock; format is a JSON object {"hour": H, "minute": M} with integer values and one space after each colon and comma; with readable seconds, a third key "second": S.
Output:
{"hour": 10, "minute": 53}
